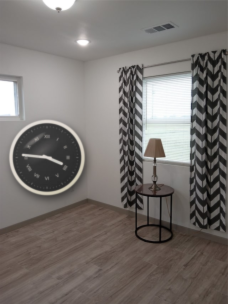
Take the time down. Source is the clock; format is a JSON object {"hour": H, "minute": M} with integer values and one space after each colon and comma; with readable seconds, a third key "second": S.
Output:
{"hour": 3, "minute": 46}
